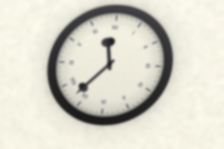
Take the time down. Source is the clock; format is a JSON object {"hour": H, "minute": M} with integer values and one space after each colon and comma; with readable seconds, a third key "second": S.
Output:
{"hour": 11, "minute": 37}
